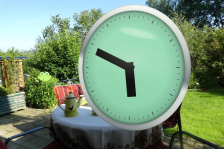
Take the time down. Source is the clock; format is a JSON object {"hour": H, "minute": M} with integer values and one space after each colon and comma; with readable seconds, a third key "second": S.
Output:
{"hour": 5, "minute": 49}
